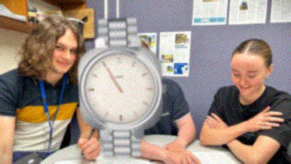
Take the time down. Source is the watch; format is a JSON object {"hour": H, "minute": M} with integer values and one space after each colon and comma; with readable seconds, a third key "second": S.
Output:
{"hour": 10, "minute": 55}
